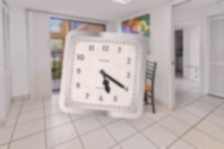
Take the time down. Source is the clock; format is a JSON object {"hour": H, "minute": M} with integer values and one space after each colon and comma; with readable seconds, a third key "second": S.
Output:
{"hour": 5, "minute": 20}
